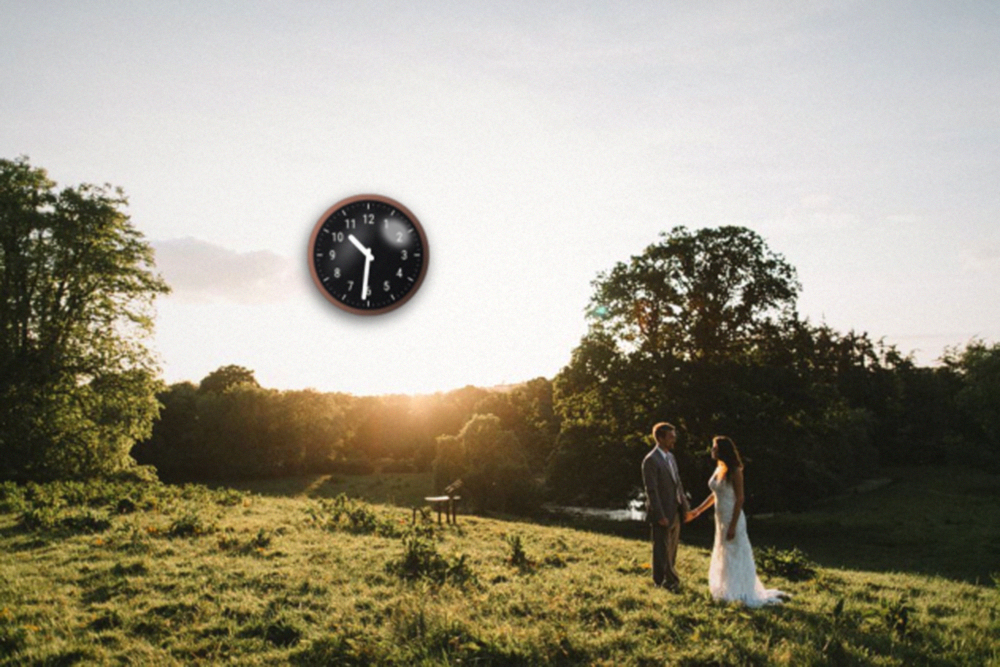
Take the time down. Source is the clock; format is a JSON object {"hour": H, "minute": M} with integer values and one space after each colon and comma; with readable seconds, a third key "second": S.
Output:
{"hour": 10, "minute": 31}
